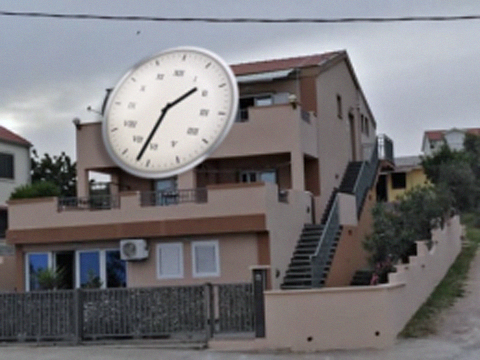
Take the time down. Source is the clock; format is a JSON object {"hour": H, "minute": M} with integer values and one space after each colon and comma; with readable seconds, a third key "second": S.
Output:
{"hour": 1, "minute": 32}
